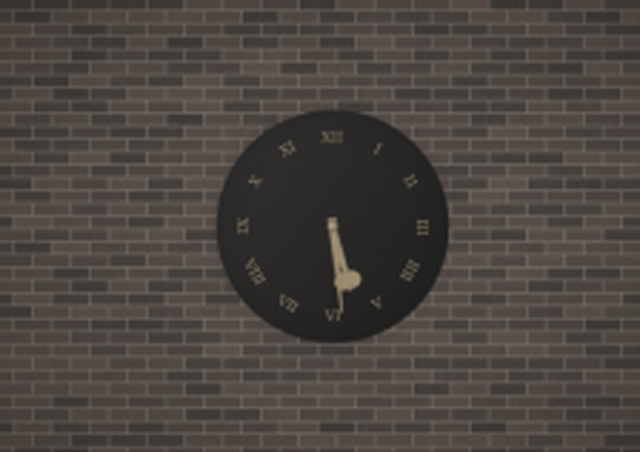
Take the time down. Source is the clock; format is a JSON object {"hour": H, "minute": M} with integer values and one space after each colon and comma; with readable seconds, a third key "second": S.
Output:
{"hour": 5, "minute": 29}
